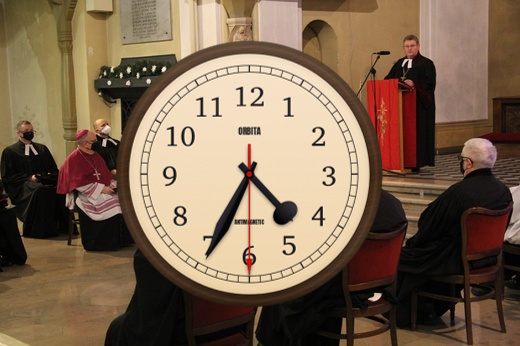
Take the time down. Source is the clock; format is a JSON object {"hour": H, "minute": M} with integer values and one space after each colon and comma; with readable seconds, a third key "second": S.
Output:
{"hour": 4, "minute": 34, "second": 30}
